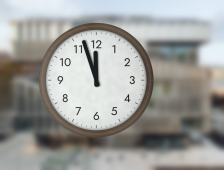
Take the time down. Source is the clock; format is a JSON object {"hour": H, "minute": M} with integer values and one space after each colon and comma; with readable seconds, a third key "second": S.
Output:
{"hour": 11, "minute": 57}
